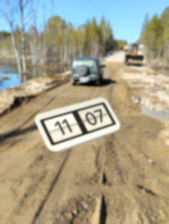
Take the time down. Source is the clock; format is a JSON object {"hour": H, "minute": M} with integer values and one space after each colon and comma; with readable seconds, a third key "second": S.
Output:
{"hour": 11, "minute": 7}
